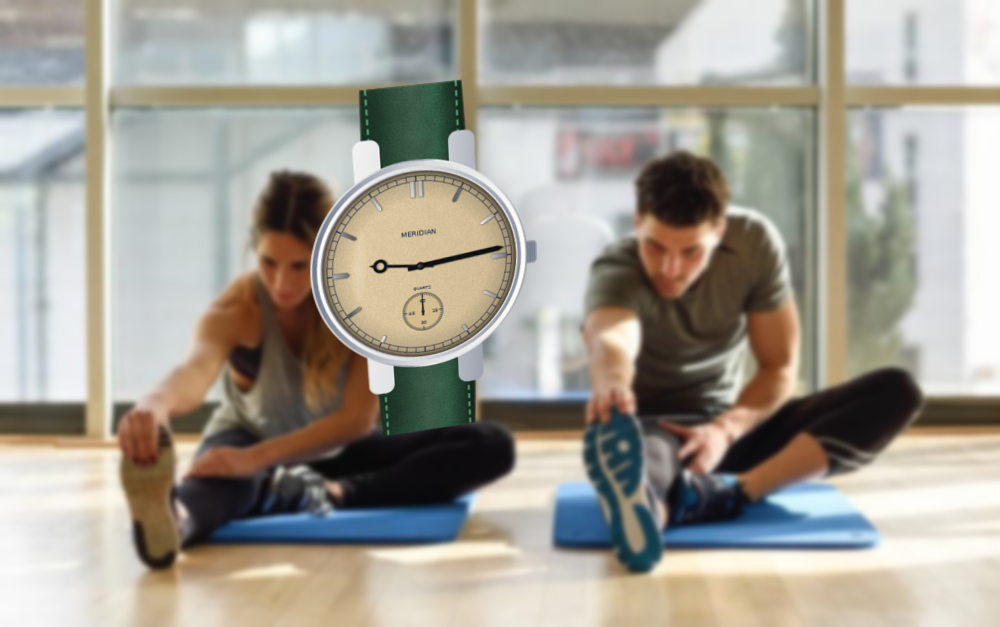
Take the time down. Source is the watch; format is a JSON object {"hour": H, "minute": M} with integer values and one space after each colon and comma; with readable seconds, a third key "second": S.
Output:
{"hour": 9, "minute": 14}
